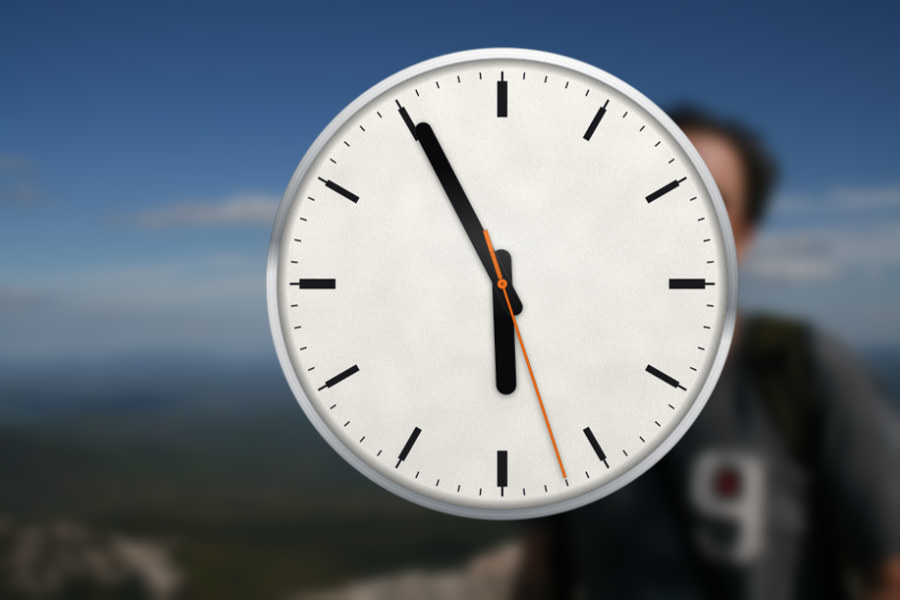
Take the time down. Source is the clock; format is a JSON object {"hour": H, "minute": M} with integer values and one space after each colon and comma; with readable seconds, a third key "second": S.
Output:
{"hour": 5, "minute": 55, "second": 27}
